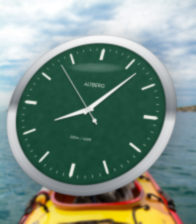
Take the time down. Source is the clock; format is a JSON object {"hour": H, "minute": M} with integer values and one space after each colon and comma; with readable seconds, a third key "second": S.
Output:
{"hour": 8, "minute": 6, "second": 53}
